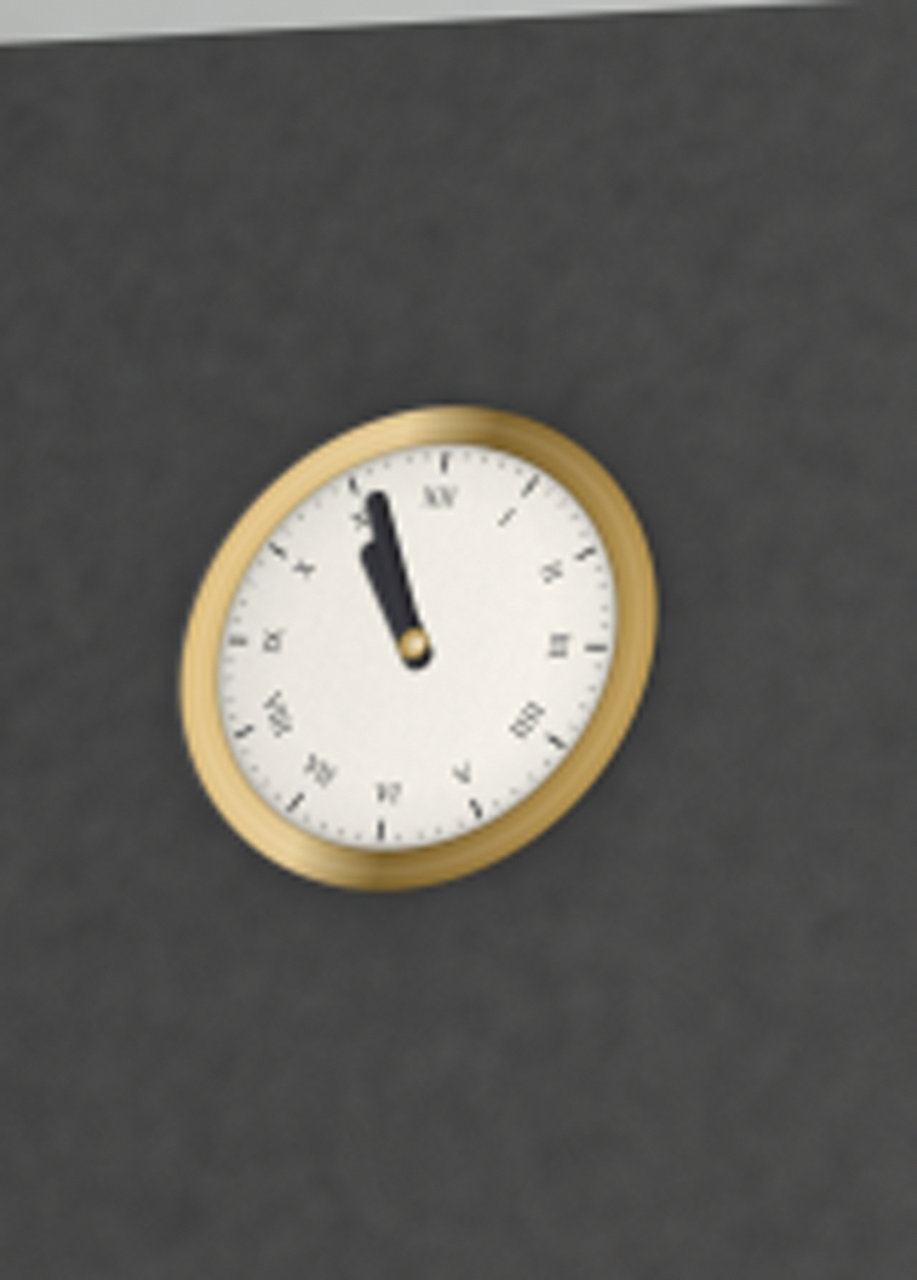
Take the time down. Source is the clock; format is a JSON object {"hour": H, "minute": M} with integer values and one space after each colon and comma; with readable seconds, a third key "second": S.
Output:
{"hour": 10, "minute": 56}
